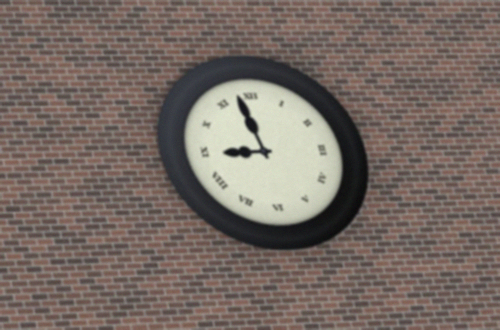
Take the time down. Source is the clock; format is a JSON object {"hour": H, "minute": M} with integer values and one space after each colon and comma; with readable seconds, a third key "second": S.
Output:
{"hour": 8, "minute": 58}
